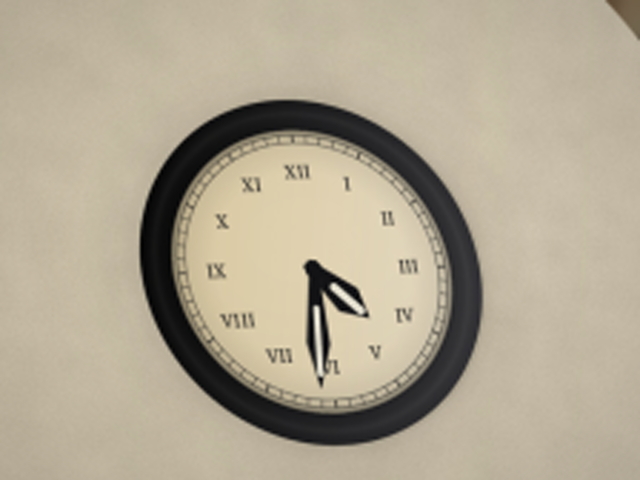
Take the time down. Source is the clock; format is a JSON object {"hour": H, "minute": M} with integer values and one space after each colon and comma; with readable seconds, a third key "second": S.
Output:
{"hour": 4, "minute": 31}
